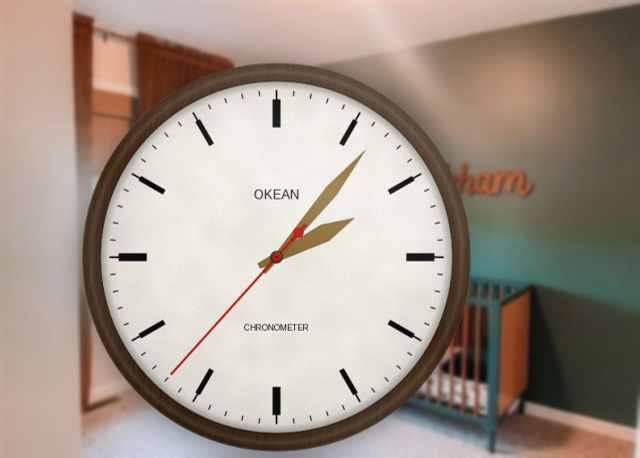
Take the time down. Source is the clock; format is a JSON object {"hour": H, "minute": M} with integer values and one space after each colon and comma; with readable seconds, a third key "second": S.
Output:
{"hour": 2, "minute": 6, "second": 37}
